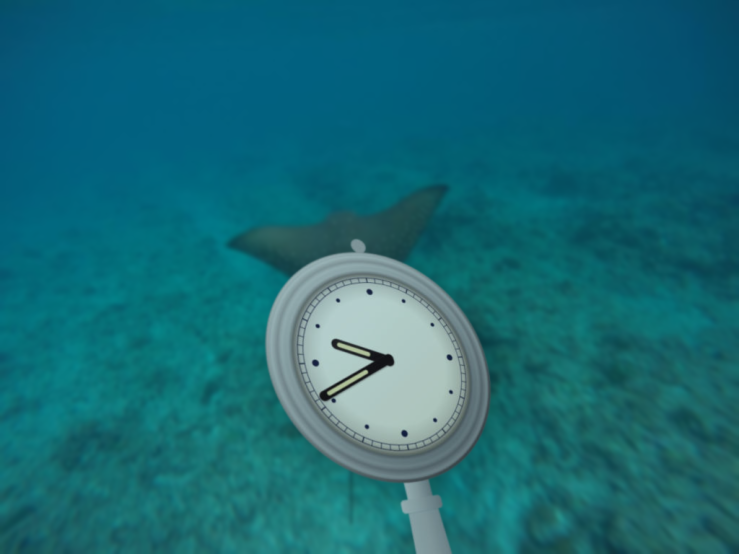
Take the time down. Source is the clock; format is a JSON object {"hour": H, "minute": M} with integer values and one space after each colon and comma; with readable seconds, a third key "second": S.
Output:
{"hour": 9, "minute": 41}
